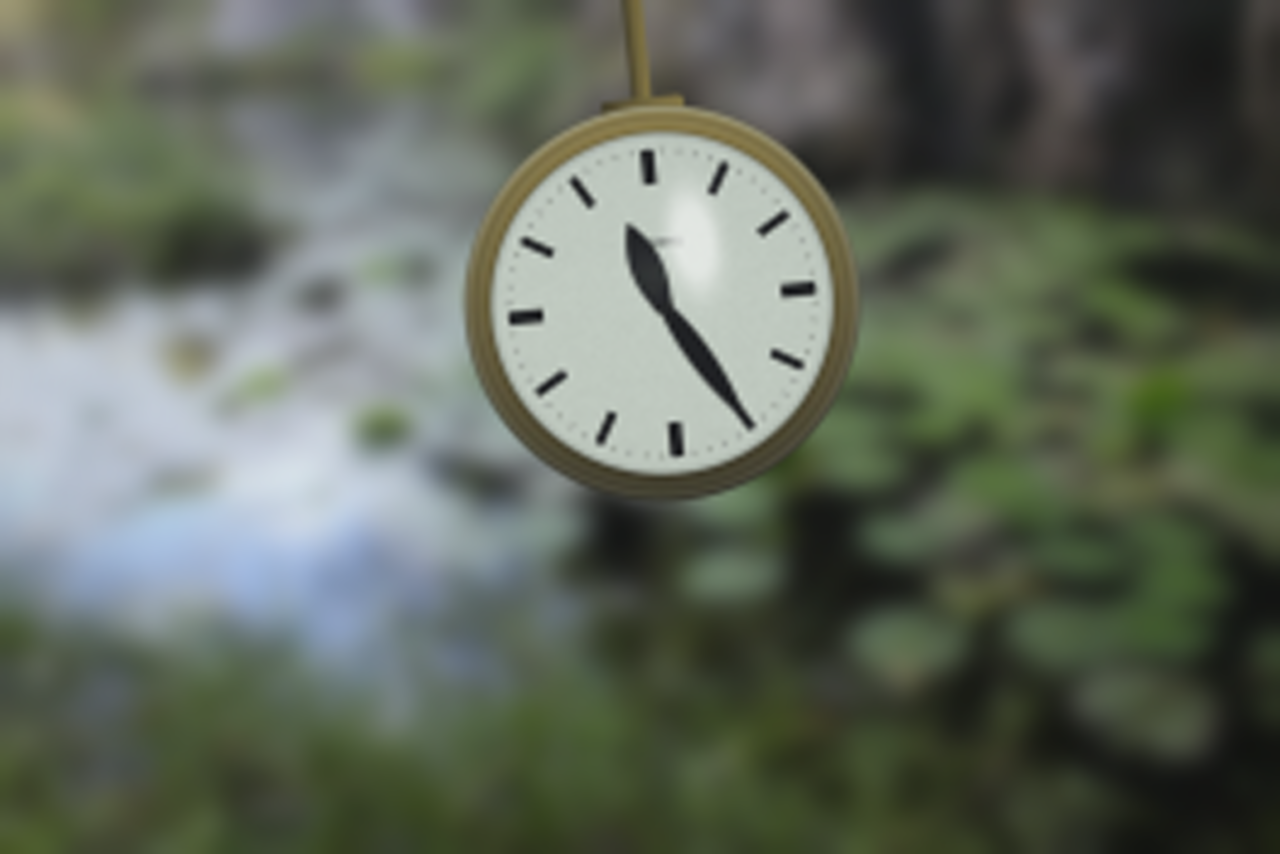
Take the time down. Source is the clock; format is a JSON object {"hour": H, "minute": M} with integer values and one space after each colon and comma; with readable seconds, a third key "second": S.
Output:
{"hour": 11, "minute": 25}
